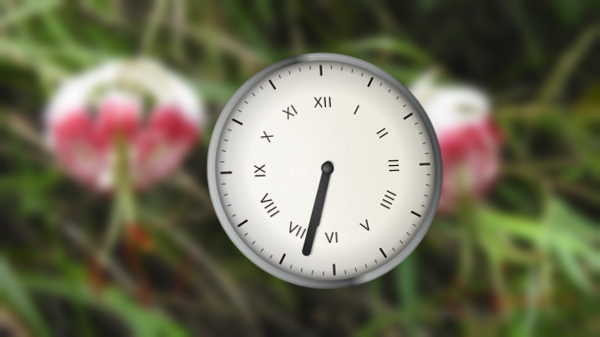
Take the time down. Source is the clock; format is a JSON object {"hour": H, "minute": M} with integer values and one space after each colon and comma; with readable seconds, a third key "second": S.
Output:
{"hour": 6, "minute": 33}
